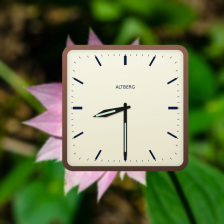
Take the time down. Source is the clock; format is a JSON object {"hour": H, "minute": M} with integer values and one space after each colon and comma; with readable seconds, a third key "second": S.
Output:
{"hour": 8, "minute": 30}
